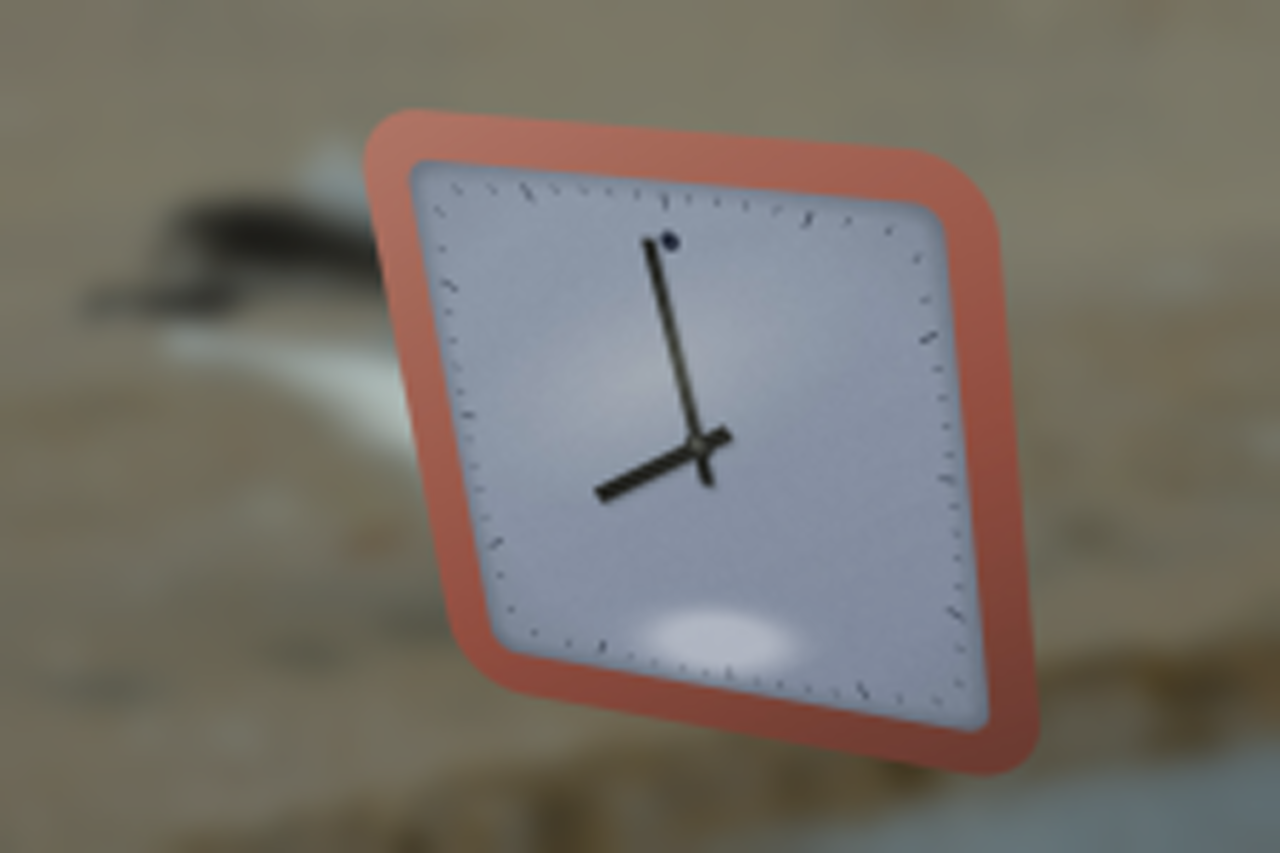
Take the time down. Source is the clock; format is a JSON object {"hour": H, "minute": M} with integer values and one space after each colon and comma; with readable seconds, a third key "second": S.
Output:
{"hour": 7, "minute": 59}
